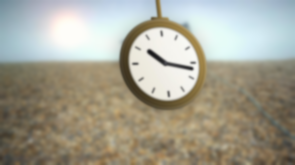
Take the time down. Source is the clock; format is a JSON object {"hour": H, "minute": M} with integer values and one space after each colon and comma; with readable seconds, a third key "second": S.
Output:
{"hour": 10, "minute": 17}
